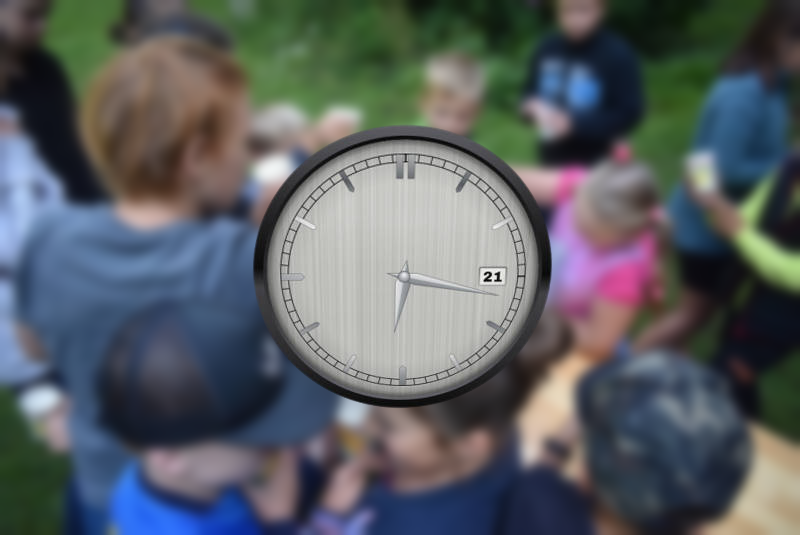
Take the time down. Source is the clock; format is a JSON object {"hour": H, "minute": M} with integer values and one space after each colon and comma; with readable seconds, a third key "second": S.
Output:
{"hour": 6, "minute": 17}
